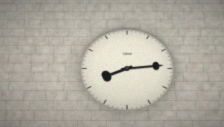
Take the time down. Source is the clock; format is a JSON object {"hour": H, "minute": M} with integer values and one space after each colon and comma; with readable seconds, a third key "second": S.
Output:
{"hour": 8, "minute": 14}
